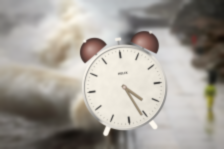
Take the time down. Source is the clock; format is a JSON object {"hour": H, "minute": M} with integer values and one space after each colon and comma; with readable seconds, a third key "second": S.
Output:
{"hour": 4, "minute": 26}
